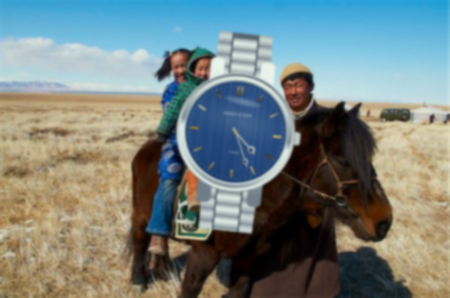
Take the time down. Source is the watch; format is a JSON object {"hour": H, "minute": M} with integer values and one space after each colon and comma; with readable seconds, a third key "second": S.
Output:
{"hour": 4, "minute": 26}
